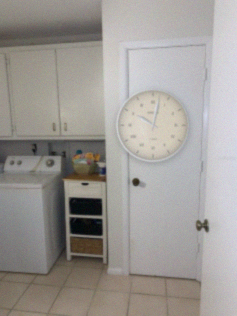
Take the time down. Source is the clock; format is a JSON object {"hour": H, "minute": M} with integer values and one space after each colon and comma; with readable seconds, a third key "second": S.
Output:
{"hour": 10, "minute": 2}
